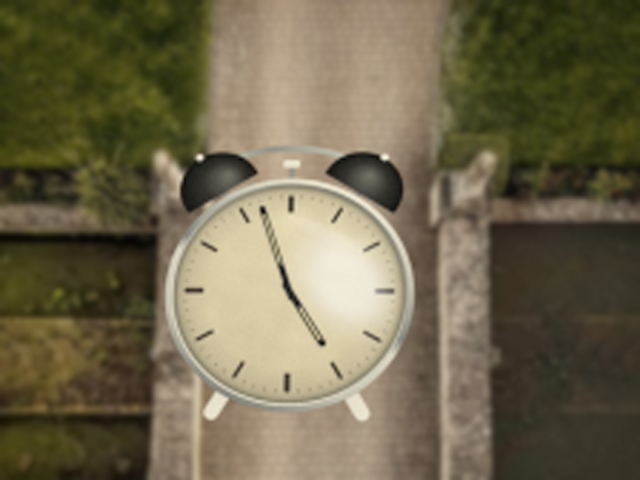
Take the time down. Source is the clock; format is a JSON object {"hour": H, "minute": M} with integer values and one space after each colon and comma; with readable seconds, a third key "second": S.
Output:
{"hour": 4, "minute": 57}
